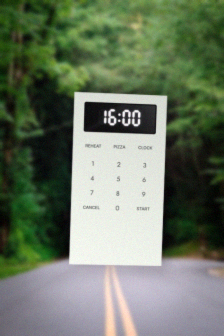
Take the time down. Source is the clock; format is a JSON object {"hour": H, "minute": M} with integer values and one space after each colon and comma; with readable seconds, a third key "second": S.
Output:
{"hour": 16, "minute": 0}
